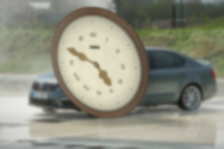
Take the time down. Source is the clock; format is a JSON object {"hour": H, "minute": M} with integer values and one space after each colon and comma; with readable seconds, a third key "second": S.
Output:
{"hour": 4, "minute": 49}
